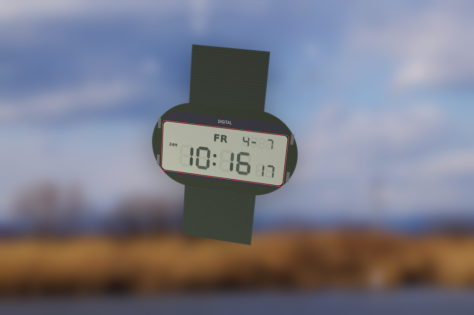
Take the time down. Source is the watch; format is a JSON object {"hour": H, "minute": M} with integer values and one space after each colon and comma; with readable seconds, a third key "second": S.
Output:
{"hour": 10, "minute": 16, "second": 17}
